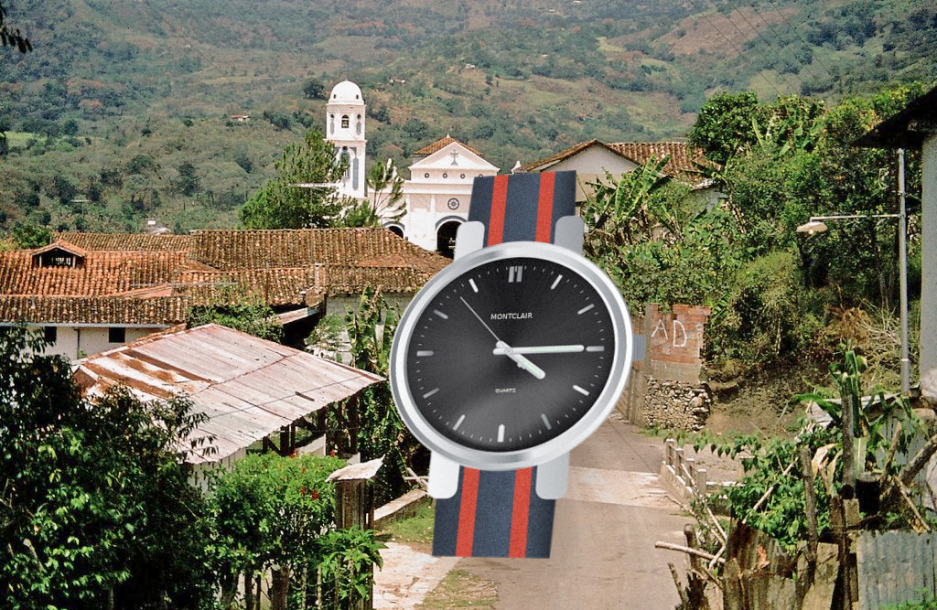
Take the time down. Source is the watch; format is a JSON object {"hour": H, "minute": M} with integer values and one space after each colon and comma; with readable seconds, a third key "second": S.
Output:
{"hour": 4, "minute": 14, "second": 53}
